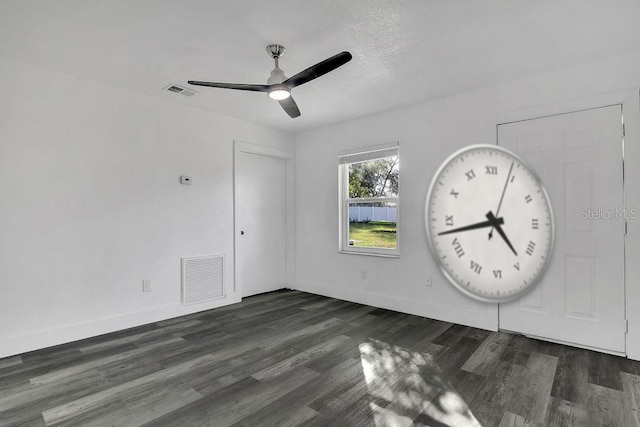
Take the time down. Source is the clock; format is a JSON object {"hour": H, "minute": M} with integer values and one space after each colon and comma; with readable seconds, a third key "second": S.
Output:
{"hour": 4, "minute": 43, "second": 4}
